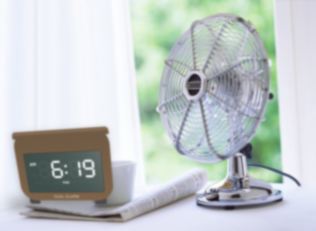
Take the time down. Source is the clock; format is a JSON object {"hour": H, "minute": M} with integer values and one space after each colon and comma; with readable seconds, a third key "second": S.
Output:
{"hour": 6, "minute": 19}
